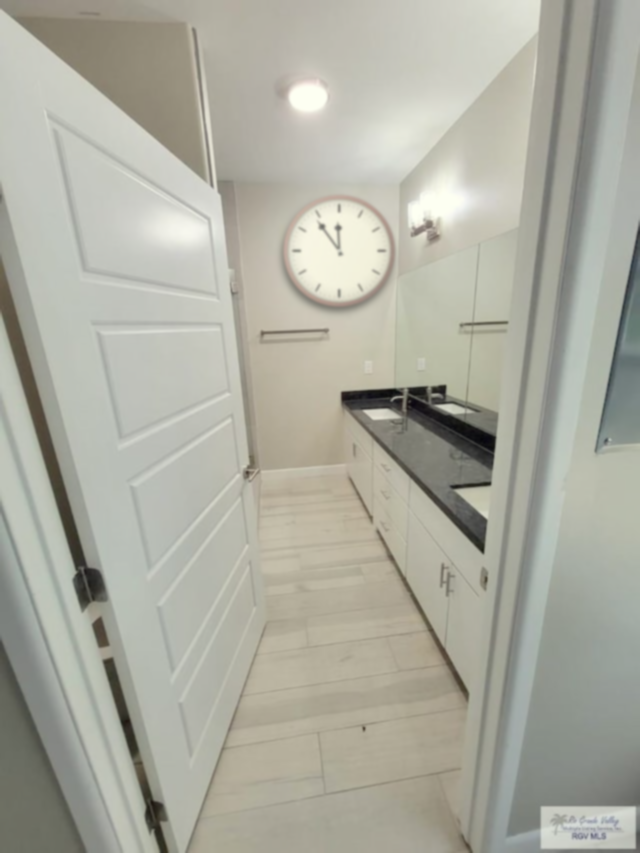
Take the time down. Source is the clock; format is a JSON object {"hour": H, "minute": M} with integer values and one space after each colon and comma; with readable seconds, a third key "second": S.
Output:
{"hour": 11, "minute": 54}
